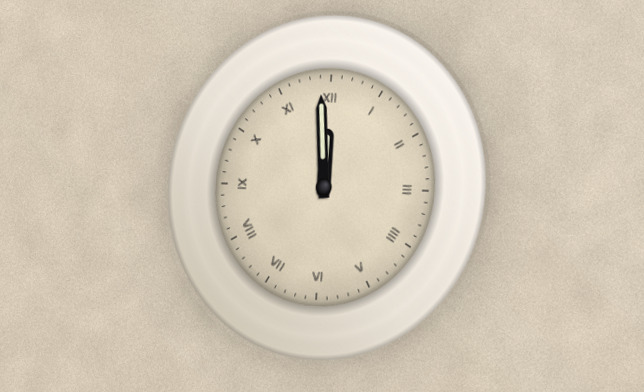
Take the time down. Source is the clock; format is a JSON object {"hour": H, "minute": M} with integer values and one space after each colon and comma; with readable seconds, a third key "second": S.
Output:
{"hour": 11, "minute": 59}
